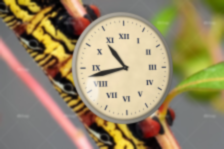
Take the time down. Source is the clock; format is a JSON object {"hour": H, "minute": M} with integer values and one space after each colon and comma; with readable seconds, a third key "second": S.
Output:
{"hour": 10, "minute": 43}
